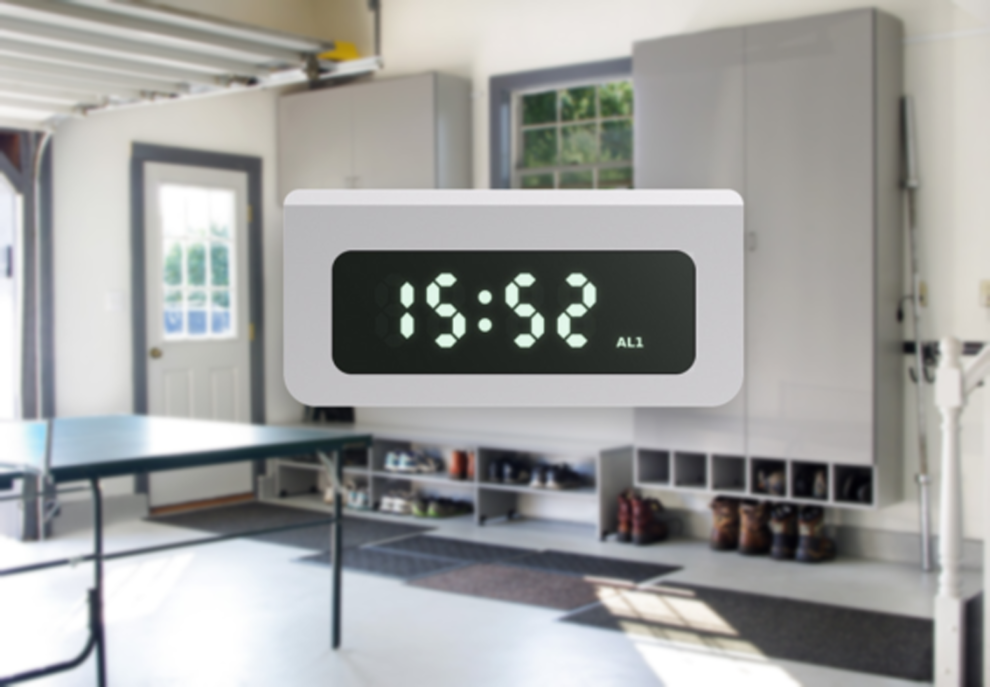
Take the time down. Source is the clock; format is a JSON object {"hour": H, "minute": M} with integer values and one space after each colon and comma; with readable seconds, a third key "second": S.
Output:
{"hour": 15, "minute": 52}
